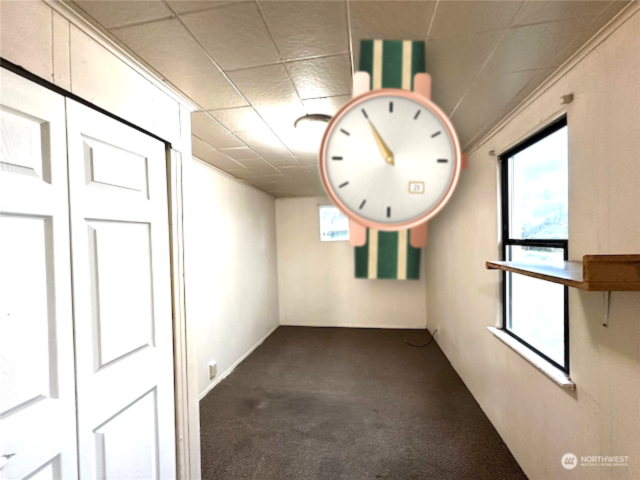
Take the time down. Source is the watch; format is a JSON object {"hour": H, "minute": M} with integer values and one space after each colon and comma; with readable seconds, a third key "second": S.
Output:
{"hour": 10, "minute": 55}
